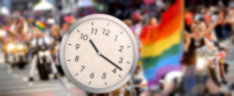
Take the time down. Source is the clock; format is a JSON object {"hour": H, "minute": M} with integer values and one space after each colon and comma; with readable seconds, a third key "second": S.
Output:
{"hour": 10, "minute": 18}
